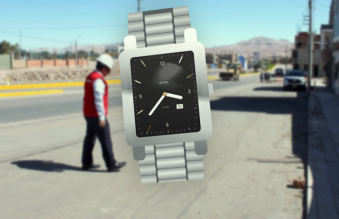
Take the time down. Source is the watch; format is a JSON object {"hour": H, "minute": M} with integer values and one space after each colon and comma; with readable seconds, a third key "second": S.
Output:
{"hour": 3, "minute": 37}
